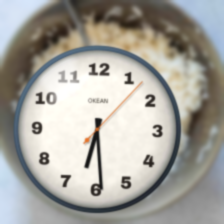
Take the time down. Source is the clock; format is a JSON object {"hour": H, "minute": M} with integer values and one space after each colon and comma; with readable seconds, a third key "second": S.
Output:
{"hour": 6, "minute": 29, "second": 7}
